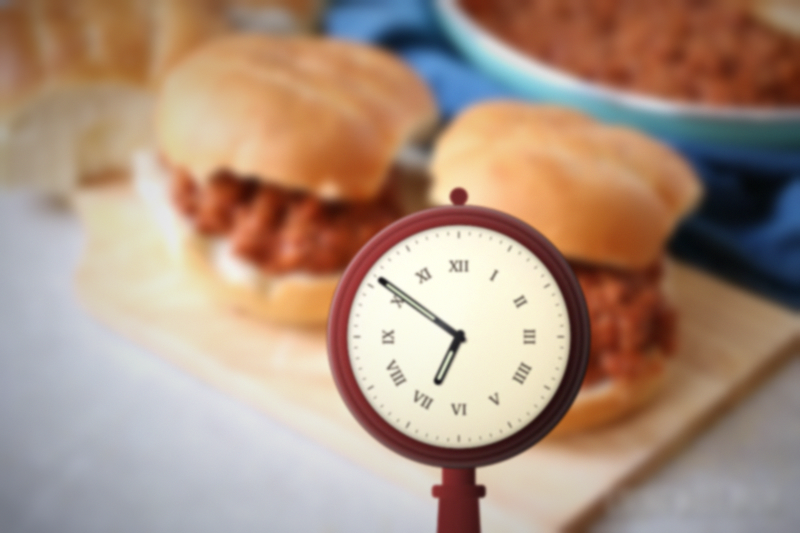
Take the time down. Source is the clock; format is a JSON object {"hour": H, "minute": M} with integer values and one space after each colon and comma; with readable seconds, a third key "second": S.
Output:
{"hour": 6, "minute": 51}
